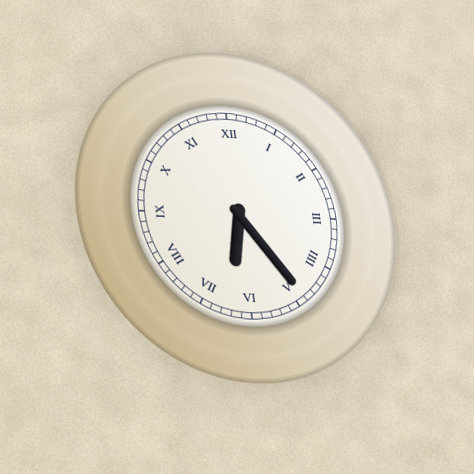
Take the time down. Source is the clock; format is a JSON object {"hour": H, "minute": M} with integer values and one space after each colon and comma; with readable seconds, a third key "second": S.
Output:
{"hour": 6, "minute": 24}
